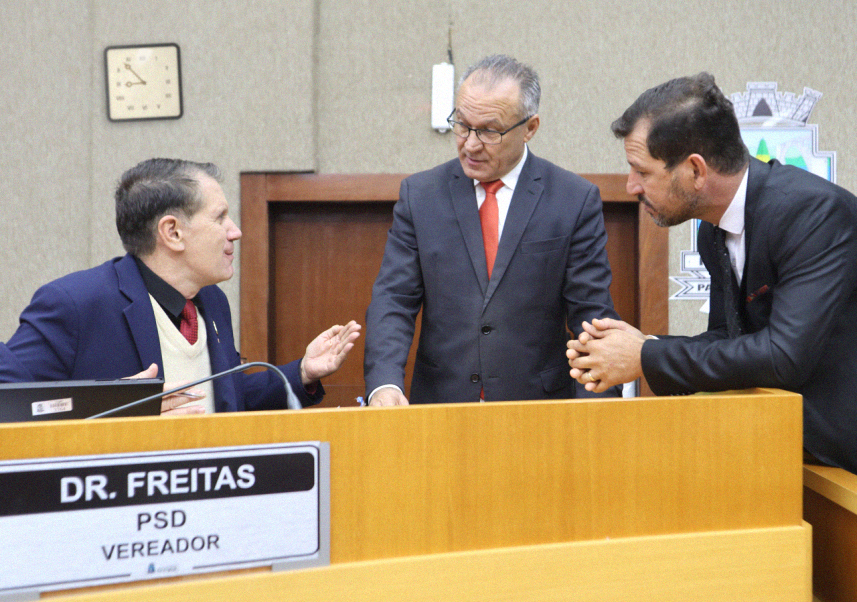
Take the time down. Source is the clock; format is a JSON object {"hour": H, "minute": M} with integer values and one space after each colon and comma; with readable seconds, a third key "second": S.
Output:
{"hour": 8, "minute": 53}
